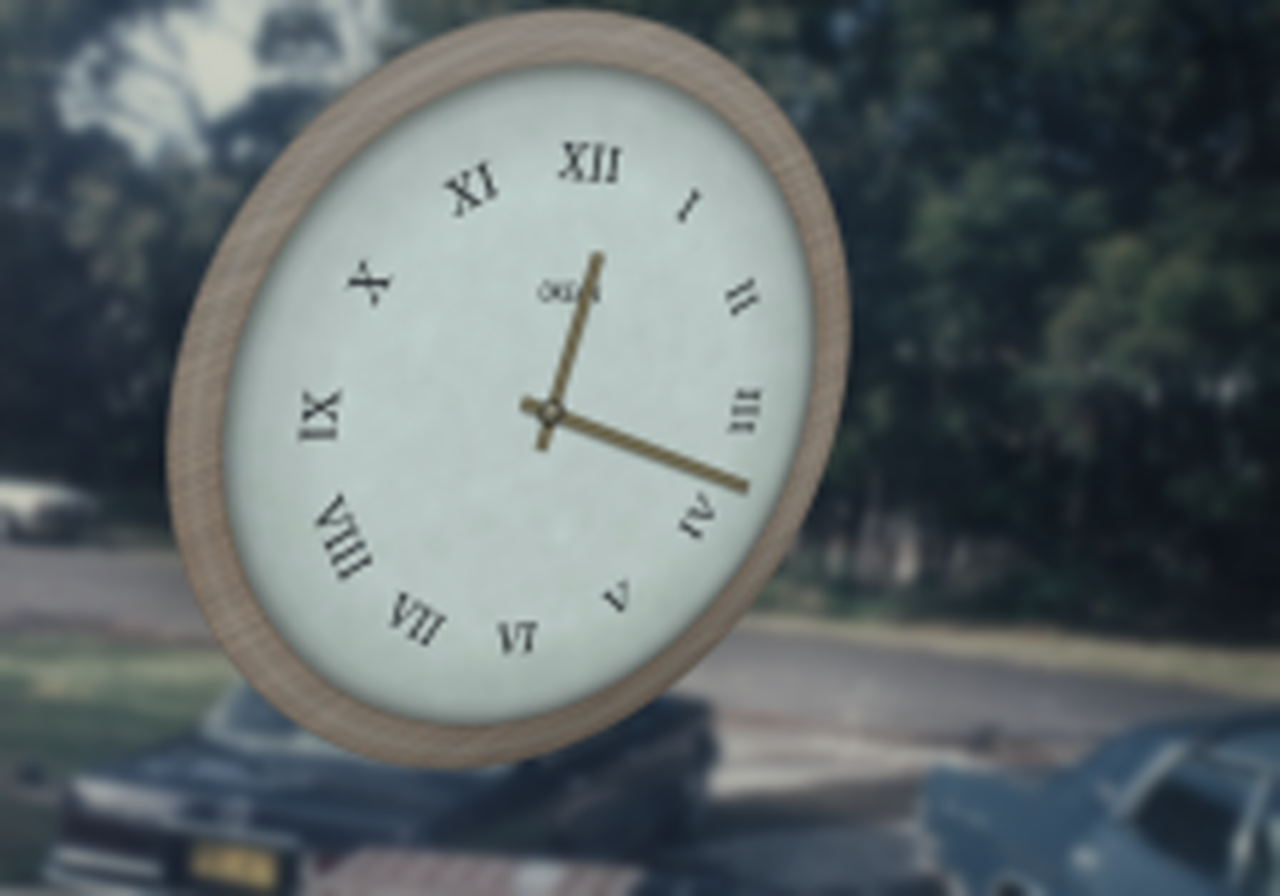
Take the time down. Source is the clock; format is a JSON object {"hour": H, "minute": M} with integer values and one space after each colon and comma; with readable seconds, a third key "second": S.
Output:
{"hour": 12, "minute": 18}
